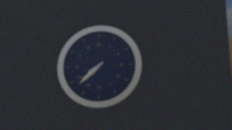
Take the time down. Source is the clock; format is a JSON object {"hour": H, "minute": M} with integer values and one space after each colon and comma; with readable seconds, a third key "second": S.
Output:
{"hour": 7, "minute": 38}
